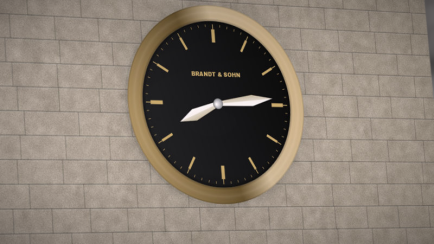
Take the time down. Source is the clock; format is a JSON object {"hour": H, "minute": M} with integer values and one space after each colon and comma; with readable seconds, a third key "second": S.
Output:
{"hour": 8, "minute": 14}
